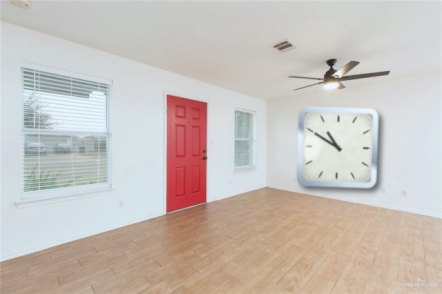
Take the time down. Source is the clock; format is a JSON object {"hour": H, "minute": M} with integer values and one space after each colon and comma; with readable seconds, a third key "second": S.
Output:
{"hour": 10, "minute": 50}
